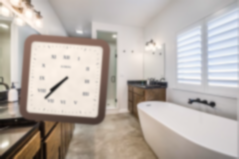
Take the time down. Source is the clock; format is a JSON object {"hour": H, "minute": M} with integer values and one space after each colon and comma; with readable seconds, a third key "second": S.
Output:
{"hour": 7, "minute": 37}
